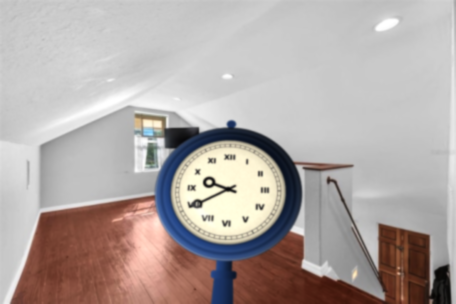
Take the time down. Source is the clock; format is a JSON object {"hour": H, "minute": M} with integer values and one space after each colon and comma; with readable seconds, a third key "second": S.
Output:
{"hour": 9, "minute": 40}
